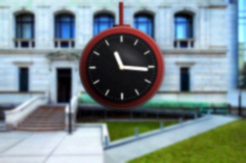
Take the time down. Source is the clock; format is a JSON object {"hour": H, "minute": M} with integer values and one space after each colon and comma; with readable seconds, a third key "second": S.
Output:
{"hour": 11, "minute": 16}
